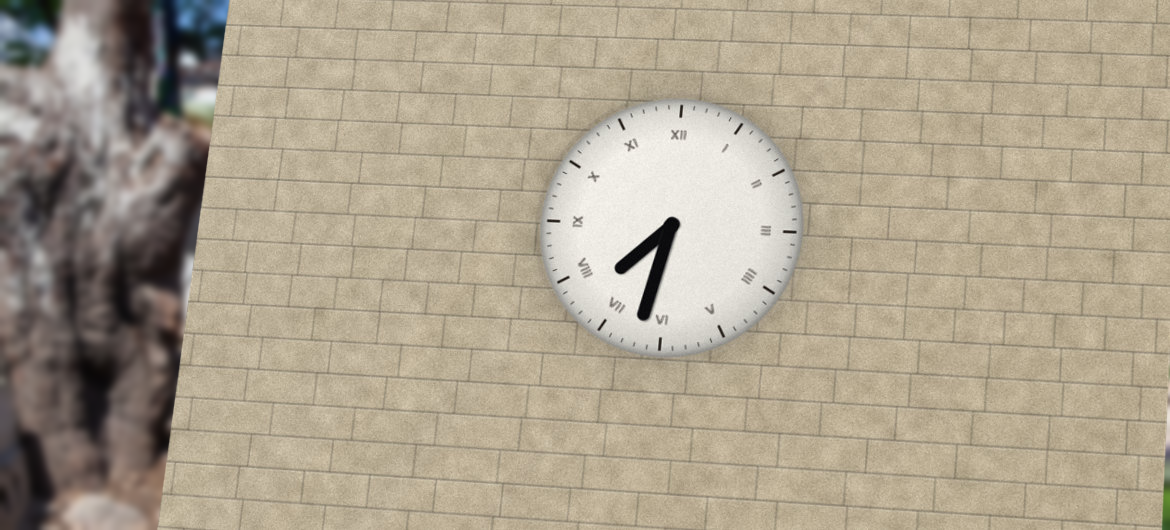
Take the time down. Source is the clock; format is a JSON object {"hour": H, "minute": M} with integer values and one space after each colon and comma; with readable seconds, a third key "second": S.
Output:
{"hour": 7, "minute": 32}
